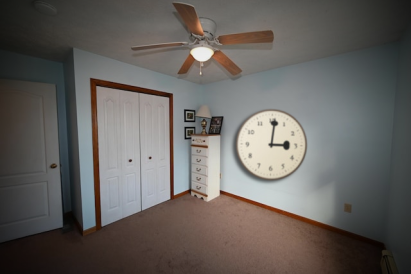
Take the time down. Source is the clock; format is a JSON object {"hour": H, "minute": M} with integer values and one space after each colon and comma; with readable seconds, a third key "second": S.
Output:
{"hour": 3, "minute": 1}
